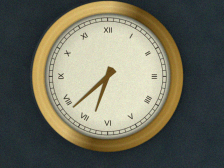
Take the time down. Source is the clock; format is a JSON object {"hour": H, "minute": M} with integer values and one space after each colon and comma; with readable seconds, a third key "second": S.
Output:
{"hour": 6, "minute": 38}
